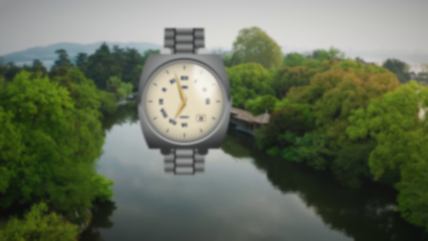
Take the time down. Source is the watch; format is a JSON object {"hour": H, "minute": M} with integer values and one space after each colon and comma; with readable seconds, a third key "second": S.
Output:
{"hour": 6, "minute": 57}
